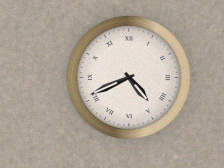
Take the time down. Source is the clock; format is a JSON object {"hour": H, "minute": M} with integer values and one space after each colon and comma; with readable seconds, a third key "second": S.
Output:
{"hour": 4, "minute": 41}
